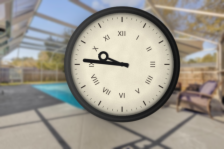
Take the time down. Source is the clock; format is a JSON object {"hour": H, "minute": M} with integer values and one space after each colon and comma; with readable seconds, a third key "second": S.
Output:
{"hour": 9, "minute": 46}
